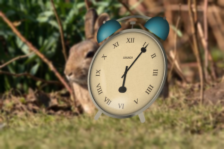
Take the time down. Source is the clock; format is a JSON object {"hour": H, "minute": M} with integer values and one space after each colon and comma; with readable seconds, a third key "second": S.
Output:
{"hour": 6, "minute": 6}
